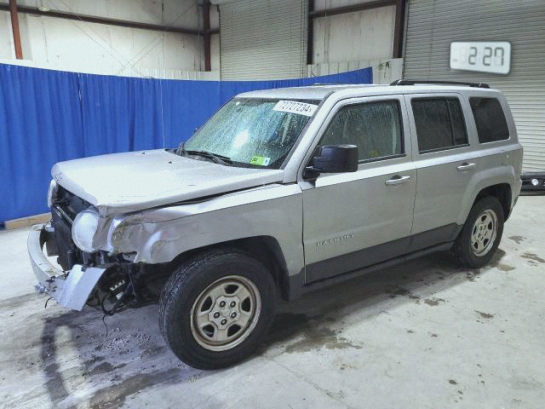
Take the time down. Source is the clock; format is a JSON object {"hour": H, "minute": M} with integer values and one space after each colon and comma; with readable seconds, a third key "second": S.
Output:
{"hour": 2, "minute": 27}
